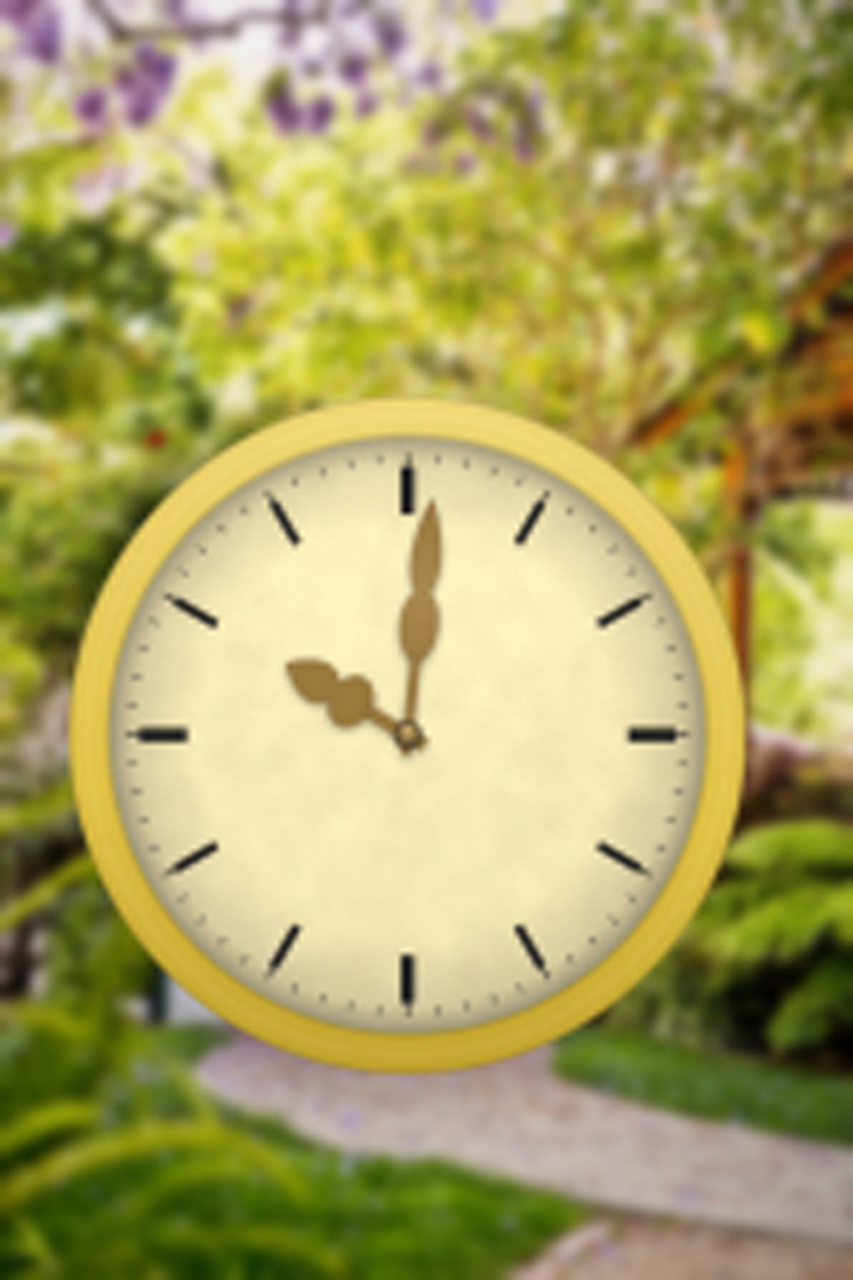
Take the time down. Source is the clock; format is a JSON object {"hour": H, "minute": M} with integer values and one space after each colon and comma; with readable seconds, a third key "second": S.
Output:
{"hour": 10, "minute": 1}
